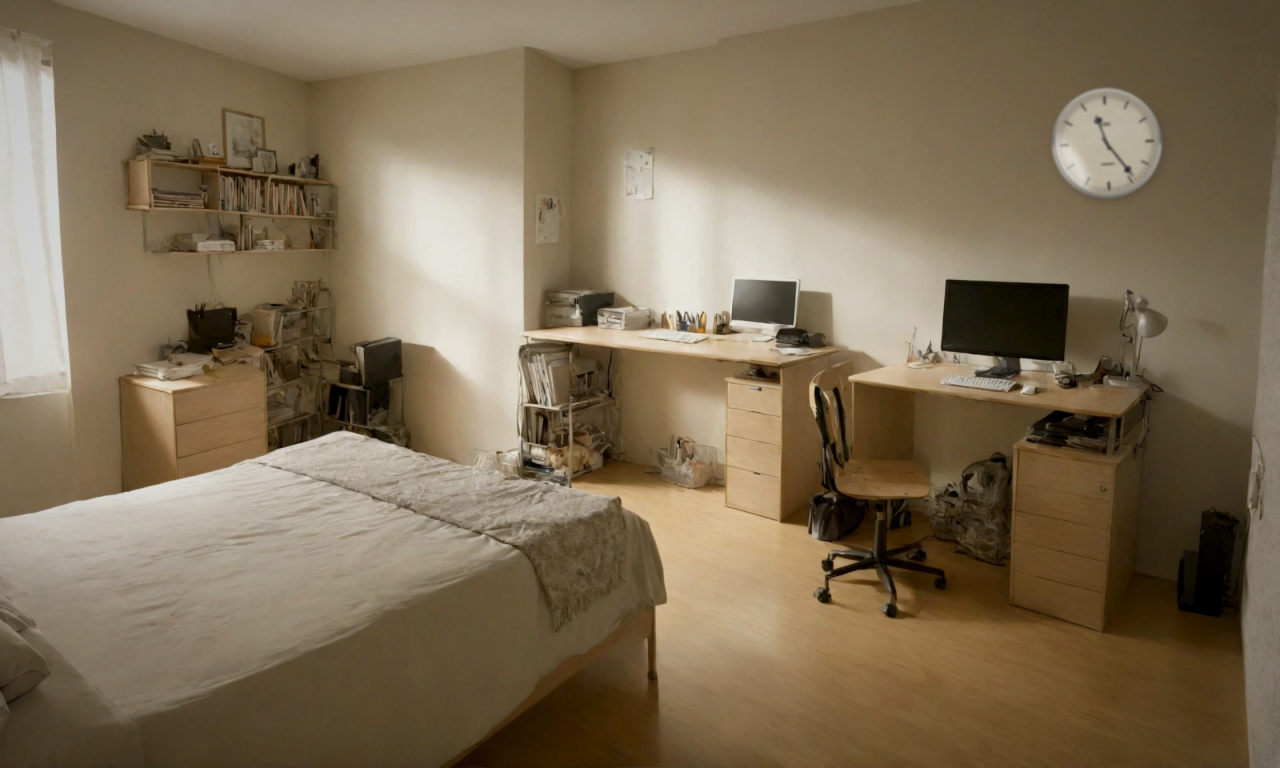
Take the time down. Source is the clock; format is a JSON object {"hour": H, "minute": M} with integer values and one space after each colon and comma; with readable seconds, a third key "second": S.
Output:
{"hour": 11, "minute": 24}
